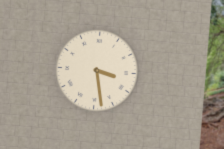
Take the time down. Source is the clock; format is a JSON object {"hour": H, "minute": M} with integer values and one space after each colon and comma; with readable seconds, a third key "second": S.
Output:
{"hour": 3, "minute": 28}
